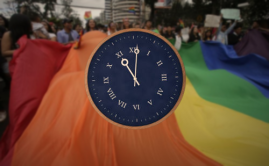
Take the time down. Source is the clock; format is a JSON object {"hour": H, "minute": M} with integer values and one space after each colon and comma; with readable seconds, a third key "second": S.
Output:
{"hour": 11, "minute": 1}
